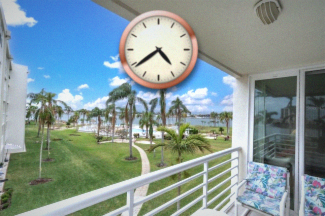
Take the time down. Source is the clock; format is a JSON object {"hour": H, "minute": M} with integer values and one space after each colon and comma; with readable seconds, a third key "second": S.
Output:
{"hour": 4, "minute": 39}
